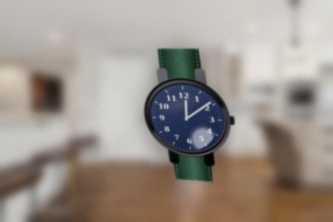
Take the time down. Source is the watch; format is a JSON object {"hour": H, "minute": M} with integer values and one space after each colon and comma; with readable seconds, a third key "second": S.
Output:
{"hour": 12, "minute": 9}
